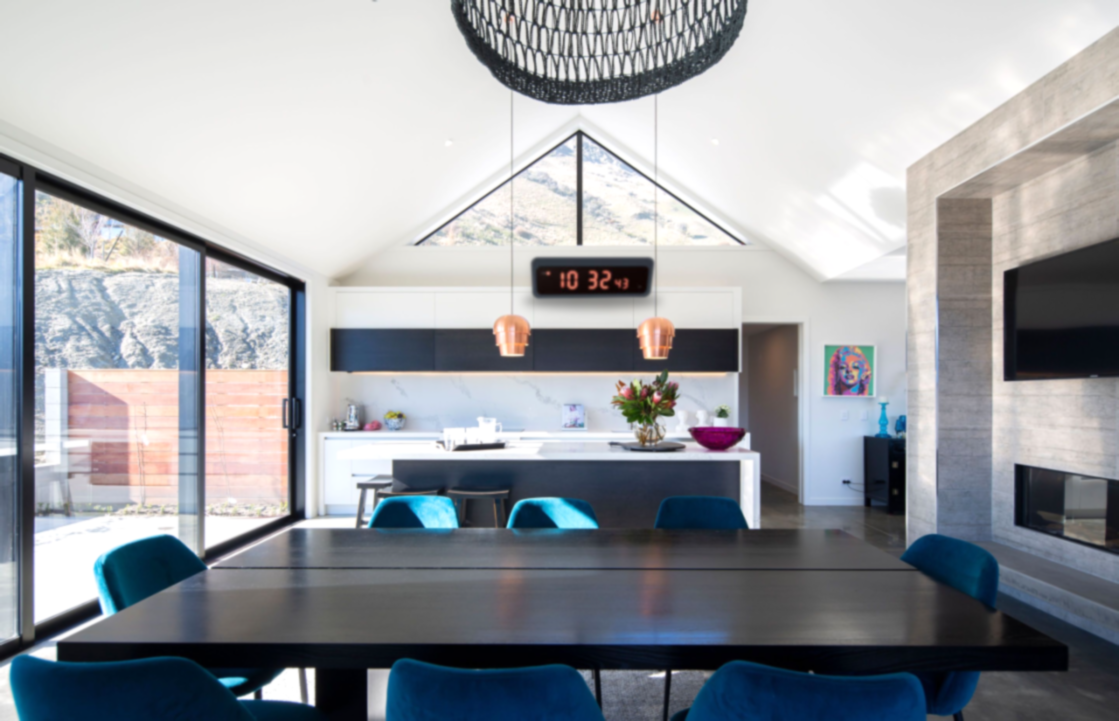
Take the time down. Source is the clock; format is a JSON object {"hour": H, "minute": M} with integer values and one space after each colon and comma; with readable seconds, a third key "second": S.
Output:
{"hour": 10, "minute": 32}
